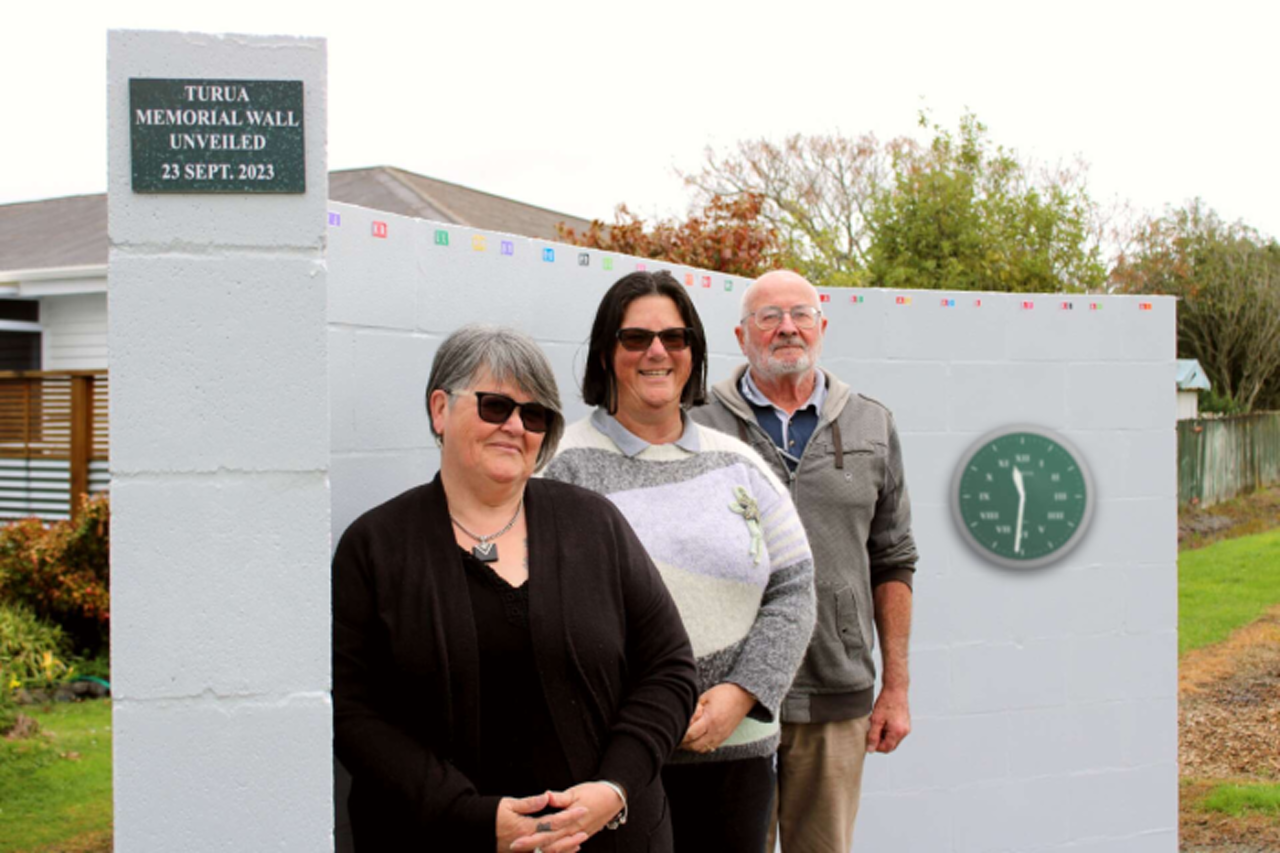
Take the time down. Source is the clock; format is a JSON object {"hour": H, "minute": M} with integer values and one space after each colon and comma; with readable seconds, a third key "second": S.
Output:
{"hour": 11, "minute": 31}
